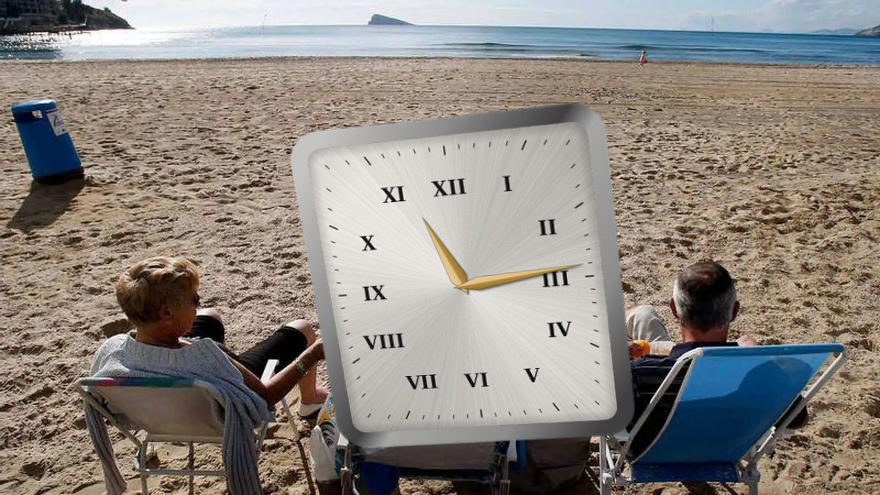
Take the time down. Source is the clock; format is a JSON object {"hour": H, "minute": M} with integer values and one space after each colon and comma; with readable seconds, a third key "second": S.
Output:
{"hour": 11, "minute": 14}
